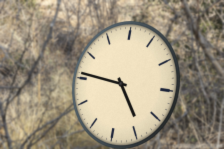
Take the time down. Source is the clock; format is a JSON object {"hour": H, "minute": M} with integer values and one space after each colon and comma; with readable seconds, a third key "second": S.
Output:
{"hour": 4, "minute": 46}
